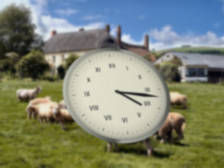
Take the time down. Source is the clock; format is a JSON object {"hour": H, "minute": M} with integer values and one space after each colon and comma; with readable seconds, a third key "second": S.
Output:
{"hour": 4, "minute": 17}
